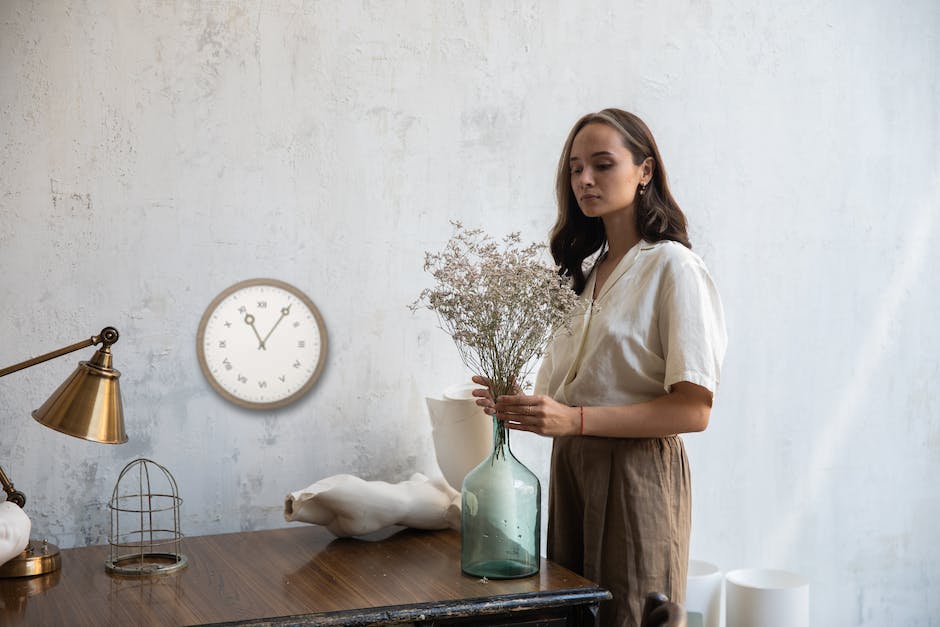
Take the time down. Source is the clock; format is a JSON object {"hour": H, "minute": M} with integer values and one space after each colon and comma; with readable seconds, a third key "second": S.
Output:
{"hour": 11, "minute": 6}
